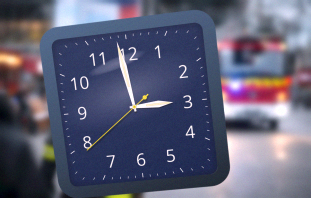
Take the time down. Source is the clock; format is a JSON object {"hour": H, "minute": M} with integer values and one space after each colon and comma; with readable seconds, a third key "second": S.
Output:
{"hour": 2, "minute": 58, "second": 39}
